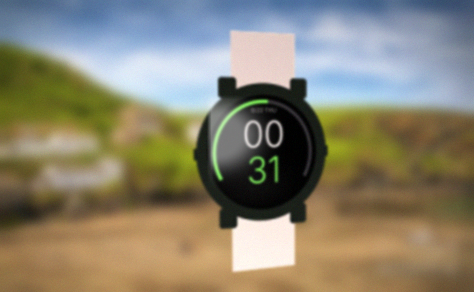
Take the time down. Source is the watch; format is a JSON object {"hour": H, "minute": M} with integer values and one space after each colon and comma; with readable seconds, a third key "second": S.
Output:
{"hour": 0, "minute": 31}
